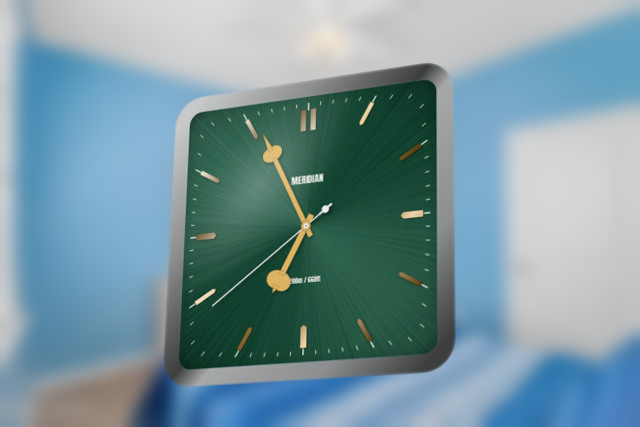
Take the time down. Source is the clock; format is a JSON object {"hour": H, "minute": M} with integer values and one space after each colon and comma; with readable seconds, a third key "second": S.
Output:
{"hour": 6, "minute": 55, "second": 39}
